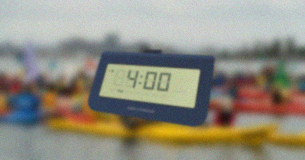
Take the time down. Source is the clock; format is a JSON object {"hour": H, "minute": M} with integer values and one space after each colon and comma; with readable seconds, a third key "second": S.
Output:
{"hour": 4, "minute": 0}
